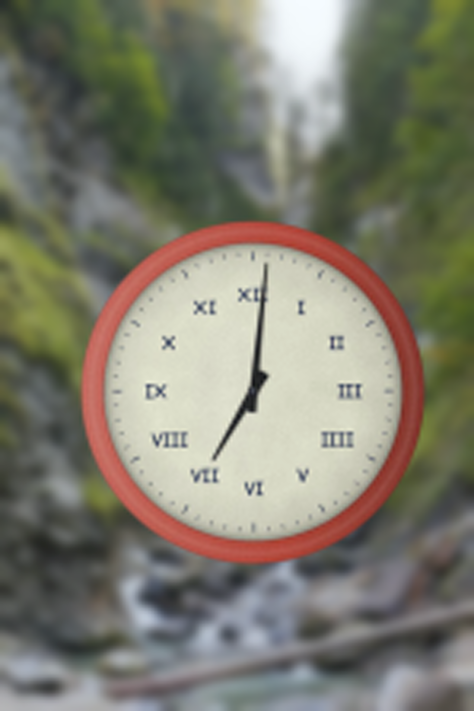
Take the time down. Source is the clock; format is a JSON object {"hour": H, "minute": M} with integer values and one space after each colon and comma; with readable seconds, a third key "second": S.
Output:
{"hour": 7, "minute": 1}
